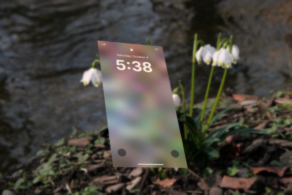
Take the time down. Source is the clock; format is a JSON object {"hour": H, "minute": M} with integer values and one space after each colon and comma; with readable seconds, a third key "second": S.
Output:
{"hour": 5, "minute": 38}
